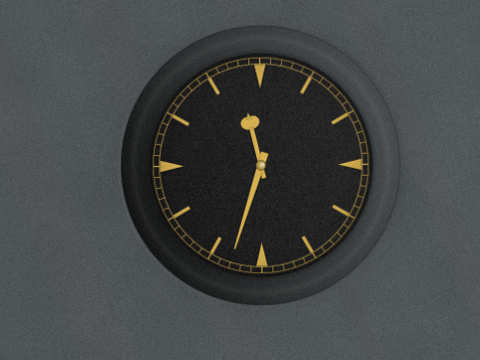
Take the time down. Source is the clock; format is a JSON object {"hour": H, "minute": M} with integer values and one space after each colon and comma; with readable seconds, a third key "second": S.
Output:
{"hour": 11, "minute": 33}
